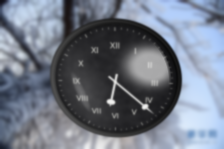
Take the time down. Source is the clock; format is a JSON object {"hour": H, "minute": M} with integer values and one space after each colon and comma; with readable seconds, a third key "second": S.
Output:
{"hour": 6, "minute": 22}
